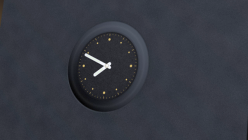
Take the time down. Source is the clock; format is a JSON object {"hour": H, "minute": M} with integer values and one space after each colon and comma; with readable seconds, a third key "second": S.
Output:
{"hour": 7, "minute": 49}
